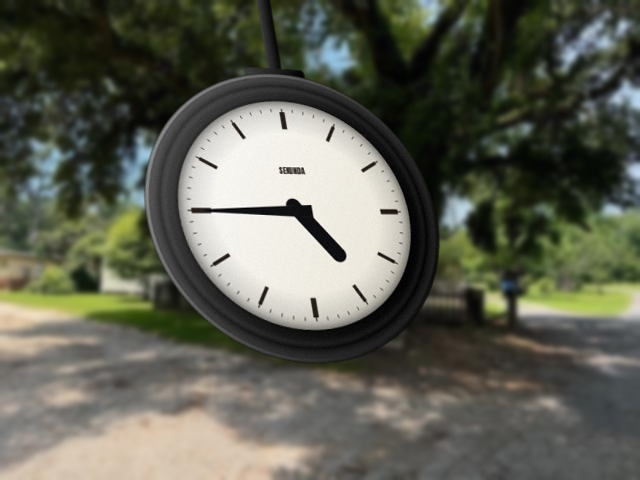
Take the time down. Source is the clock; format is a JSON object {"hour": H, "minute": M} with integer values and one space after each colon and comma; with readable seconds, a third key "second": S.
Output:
{"hour": 4, "minute": 45}
